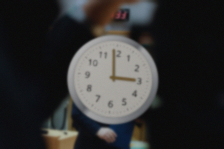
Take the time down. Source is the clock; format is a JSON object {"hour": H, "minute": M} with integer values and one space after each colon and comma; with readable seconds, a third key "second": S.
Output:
{"hour": 2, "minute": 59}
